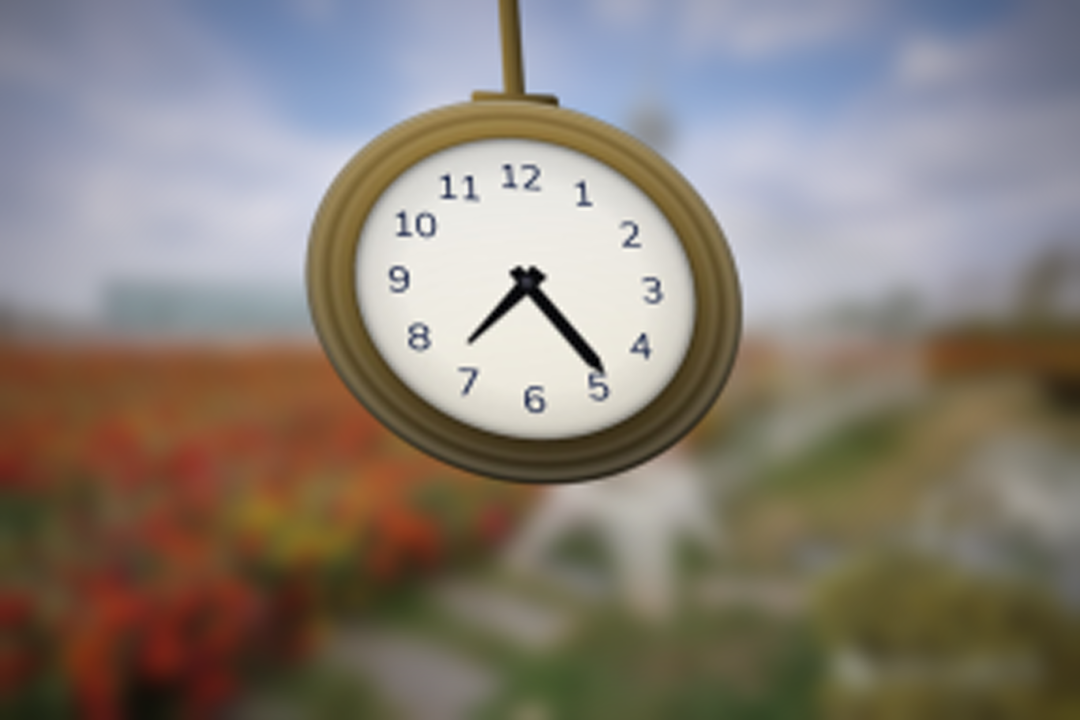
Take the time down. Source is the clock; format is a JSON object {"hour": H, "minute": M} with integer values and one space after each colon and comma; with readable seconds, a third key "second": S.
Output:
{"hour": 7, "minute": 24}
